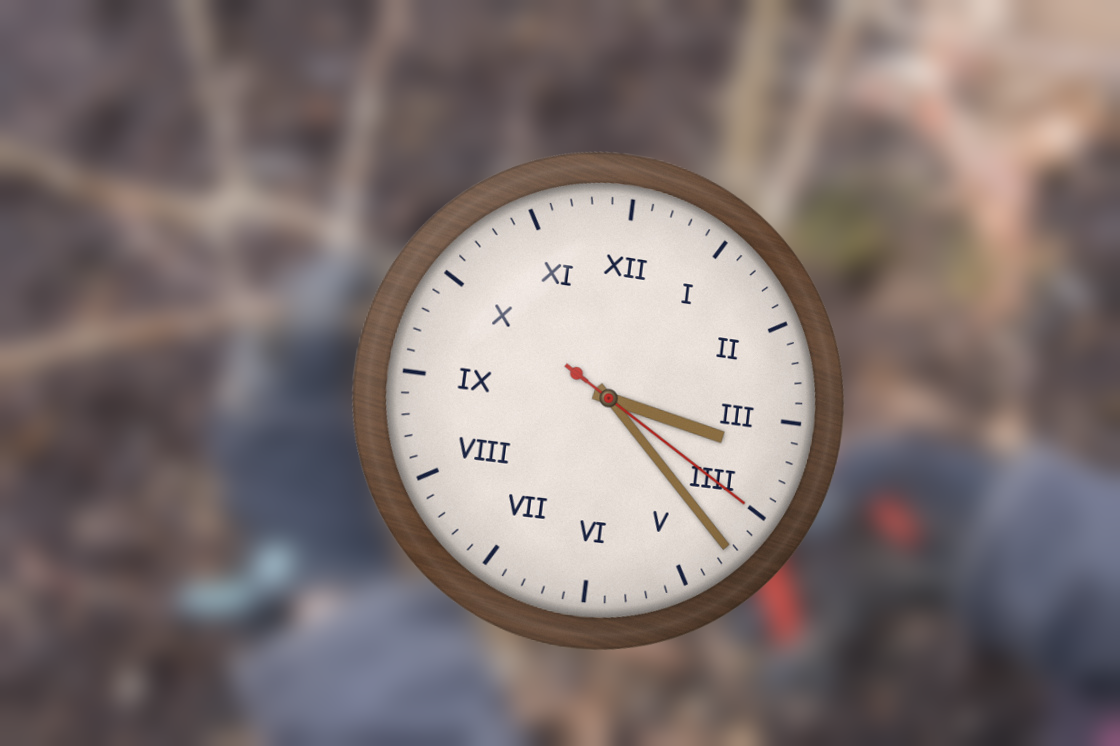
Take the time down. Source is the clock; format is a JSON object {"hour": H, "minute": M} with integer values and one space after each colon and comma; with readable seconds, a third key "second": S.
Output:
{"hour": 3, "minute": 22, "second": 20}
